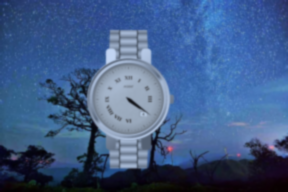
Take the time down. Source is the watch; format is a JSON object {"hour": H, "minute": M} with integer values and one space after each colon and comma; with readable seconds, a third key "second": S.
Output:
{"hour": 4, "minute": 21}
